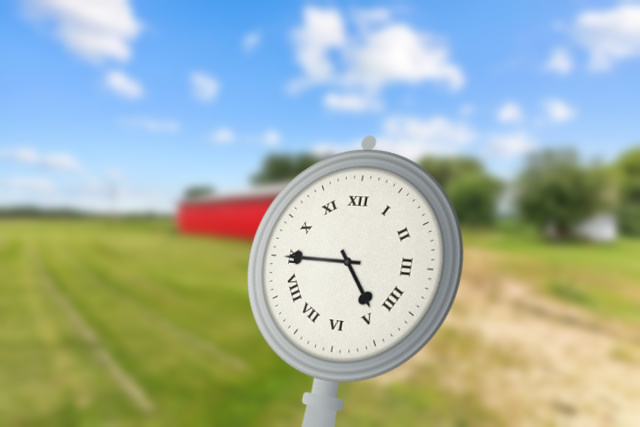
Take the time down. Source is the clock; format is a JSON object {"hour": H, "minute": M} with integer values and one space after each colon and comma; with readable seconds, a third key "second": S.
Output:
{"hour": 4, "minute": 45}
